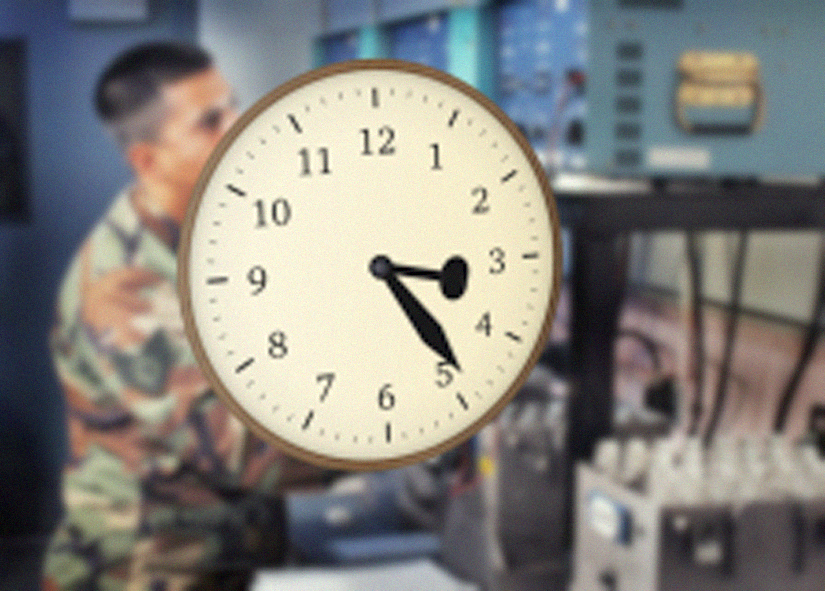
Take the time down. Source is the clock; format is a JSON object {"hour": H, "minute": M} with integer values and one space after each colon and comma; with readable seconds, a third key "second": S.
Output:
{"hour": 3, "minute": 24}
